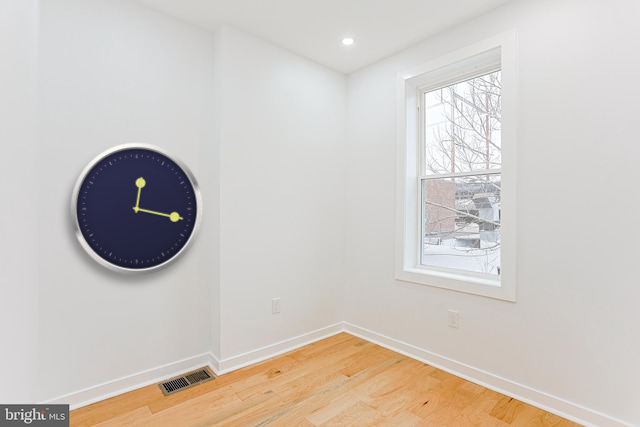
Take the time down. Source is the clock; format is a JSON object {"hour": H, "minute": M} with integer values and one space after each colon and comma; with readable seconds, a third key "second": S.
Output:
{"hour": 12, "minute": 17}
